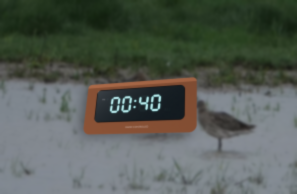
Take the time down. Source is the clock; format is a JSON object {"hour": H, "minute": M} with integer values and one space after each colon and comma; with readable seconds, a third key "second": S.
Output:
{"hour": 0, "minute": 40}
